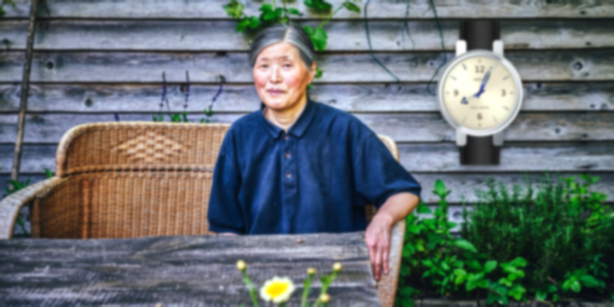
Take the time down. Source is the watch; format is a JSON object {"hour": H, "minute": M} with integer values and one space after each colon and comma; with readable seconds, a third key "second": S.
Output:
{"hour": 8, "minute": 4}
